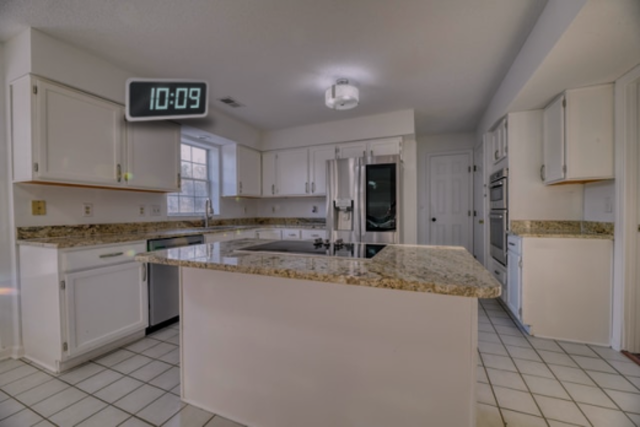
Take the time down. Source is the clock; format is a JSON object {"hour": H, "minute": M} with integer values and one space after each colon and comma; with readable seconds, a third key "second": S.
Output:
{"hour": 10, "minute": 9}
